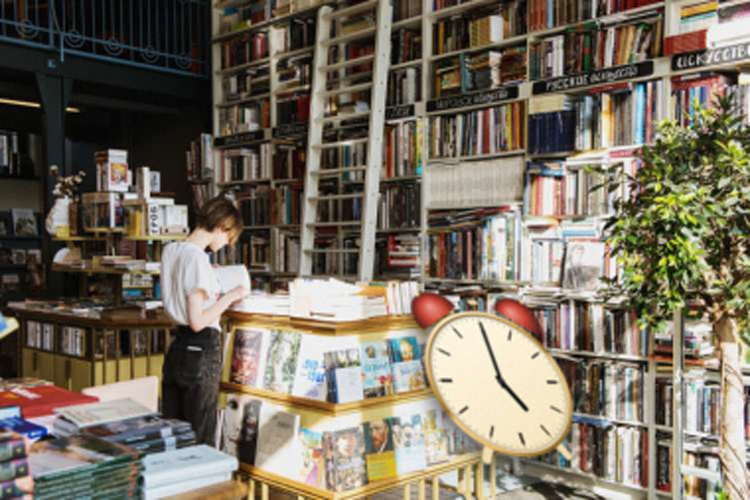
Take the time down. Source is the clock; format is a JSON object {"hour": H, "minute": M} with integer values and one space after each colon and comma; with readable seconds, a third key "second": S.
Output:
{"hour": 5, "minute": 0}
